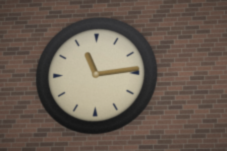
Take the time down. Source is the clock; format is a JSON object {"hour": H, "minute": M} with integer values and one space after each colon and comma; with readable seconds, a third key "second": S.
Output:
{"hour": 11, "minute": 14}
